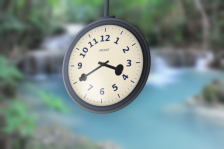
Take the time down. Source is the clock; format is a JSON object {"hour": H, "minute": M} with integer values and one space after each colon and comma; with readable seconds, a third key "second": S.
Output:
{"hour": 3, "minute": 40}
